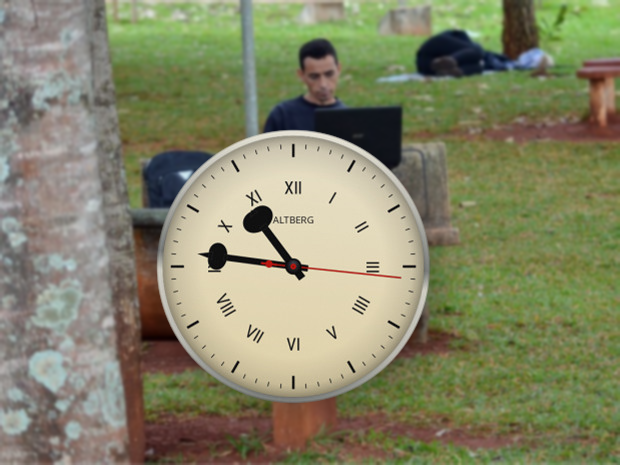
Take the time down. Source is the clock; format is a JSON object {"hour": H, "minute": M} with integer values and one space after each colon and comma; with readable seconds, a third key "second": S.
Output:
{"hour": 10, "minute": 46, "second": 16}
